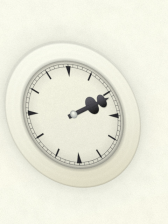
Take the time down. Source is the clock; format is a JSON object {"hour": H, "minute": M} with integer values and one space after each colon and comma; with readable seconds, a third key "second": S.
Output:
{"hour": 2, "minute": 11}
